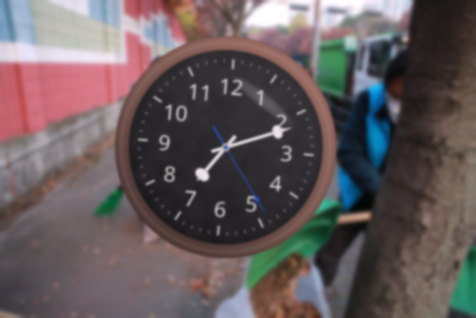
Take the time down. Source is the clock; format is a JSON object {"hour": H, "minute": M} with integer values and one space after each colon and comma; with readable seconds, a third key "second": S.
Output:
{"hour": 7, "minute": 11, "second": 24}
